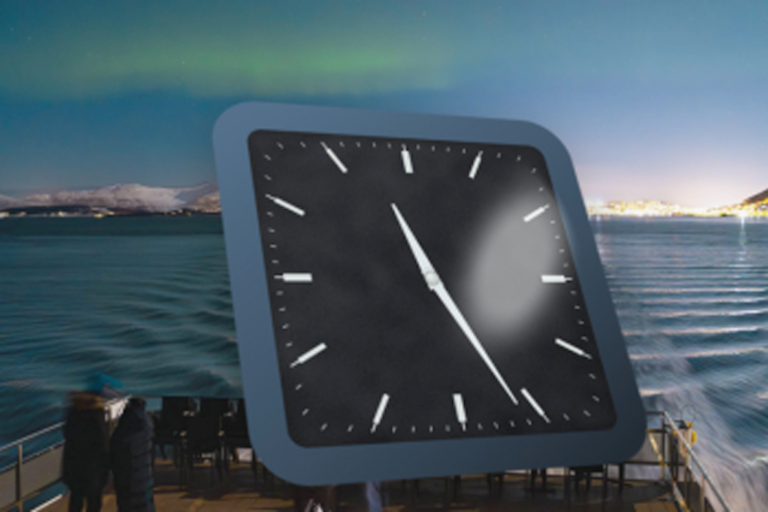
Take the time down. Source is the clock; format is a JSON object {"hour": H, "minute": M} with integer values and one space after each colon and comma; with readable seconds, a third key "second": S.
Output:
{"hour": 11, "minute": 26}
